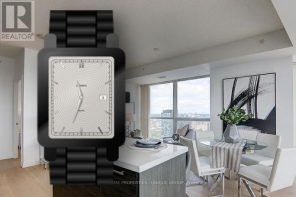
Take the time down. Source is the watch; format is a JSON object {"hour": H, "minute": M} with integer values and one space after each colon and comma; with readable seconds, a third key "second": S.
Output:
{"hour": 11, "minute": 33}
